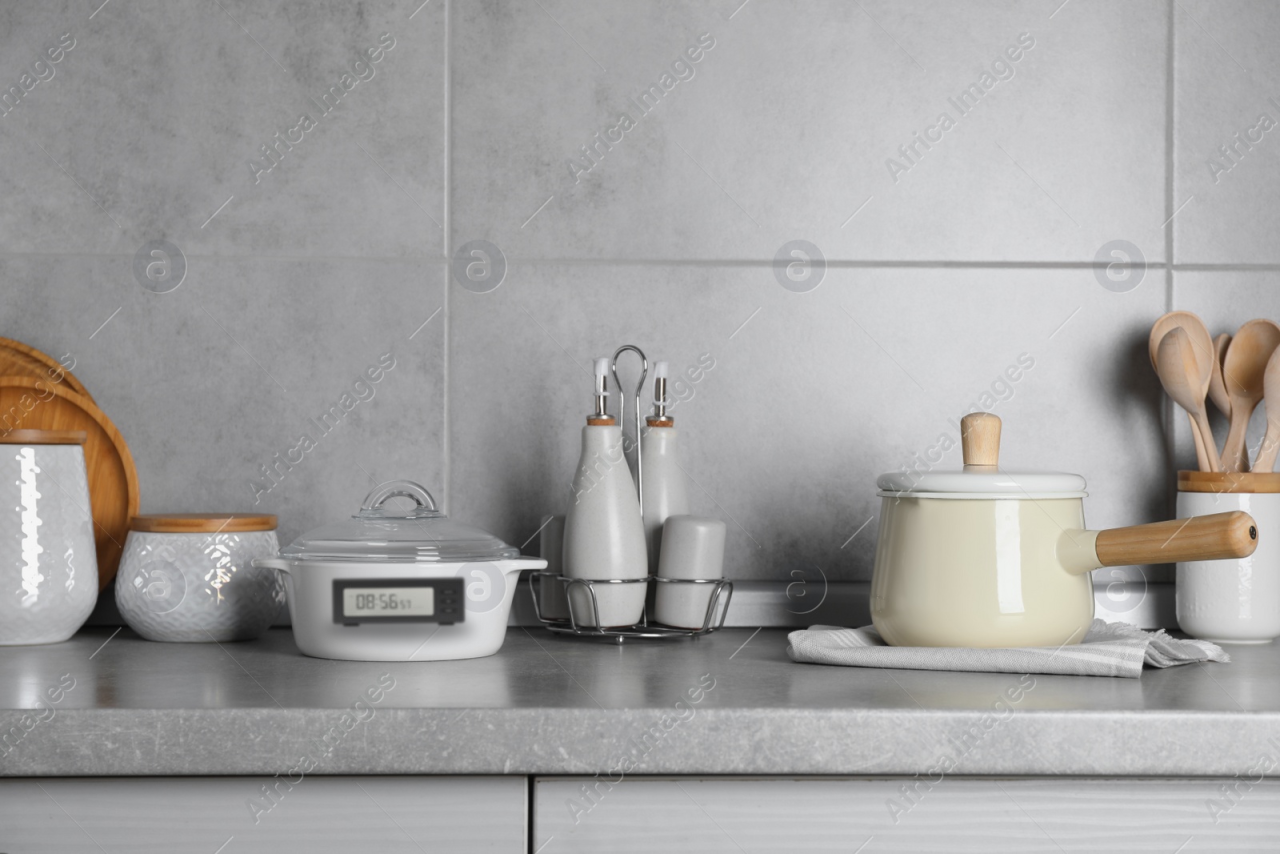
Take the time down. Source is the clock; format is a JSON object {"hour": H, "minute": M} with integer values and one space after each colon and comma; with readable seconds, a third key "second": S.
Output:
{"hour": 8, "minute": 56}
